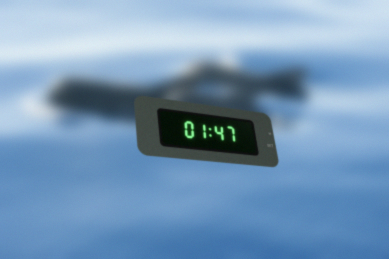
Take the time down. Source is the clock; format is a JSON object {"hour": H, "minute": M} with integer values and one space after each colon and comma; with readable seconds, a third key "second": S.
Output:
{"hour": 1, "minute": 47}
